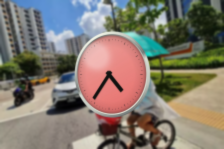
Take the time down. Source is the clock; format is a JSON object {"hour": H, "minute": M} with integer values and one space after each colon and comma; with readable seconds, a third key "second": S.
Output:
{"hour": 4, "minute": 36}
